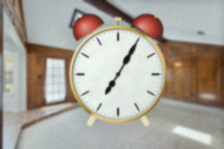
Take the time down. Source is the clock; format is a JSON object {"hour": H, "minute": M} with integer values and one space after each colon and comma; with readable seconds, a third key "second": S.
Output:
{"hour": 7, "minute": 5}
